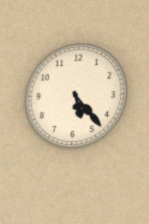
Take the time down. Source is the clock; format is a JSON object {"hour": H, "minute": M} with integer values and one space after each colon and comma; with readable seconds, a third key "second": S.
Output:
{"hour": 5, "minute": 23}
